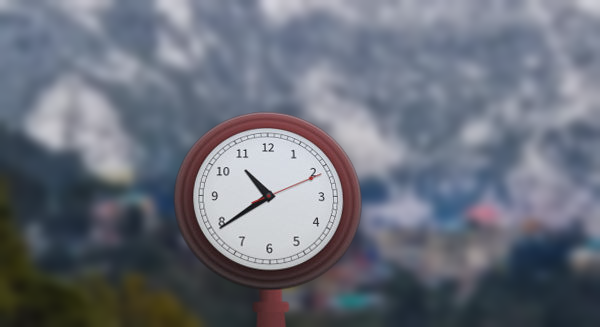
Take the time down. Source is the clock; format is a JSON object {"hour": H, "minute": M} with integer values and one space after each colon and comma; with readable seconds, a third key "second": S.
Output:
{"hour": 10, "minute": 39, "second": 11}
